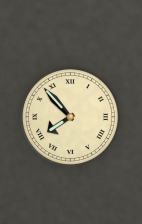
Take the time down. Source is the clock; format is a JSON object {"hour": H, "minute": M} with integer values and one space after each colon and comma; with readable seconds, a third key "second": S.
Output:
{"hour": 7, "minute": 53}
